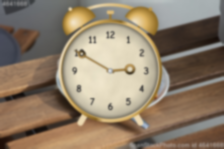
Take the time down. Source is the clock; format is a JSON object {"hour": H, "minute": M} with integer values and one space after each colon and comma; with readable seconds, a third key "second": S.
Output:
{"hour": 2, "minute": 50}
